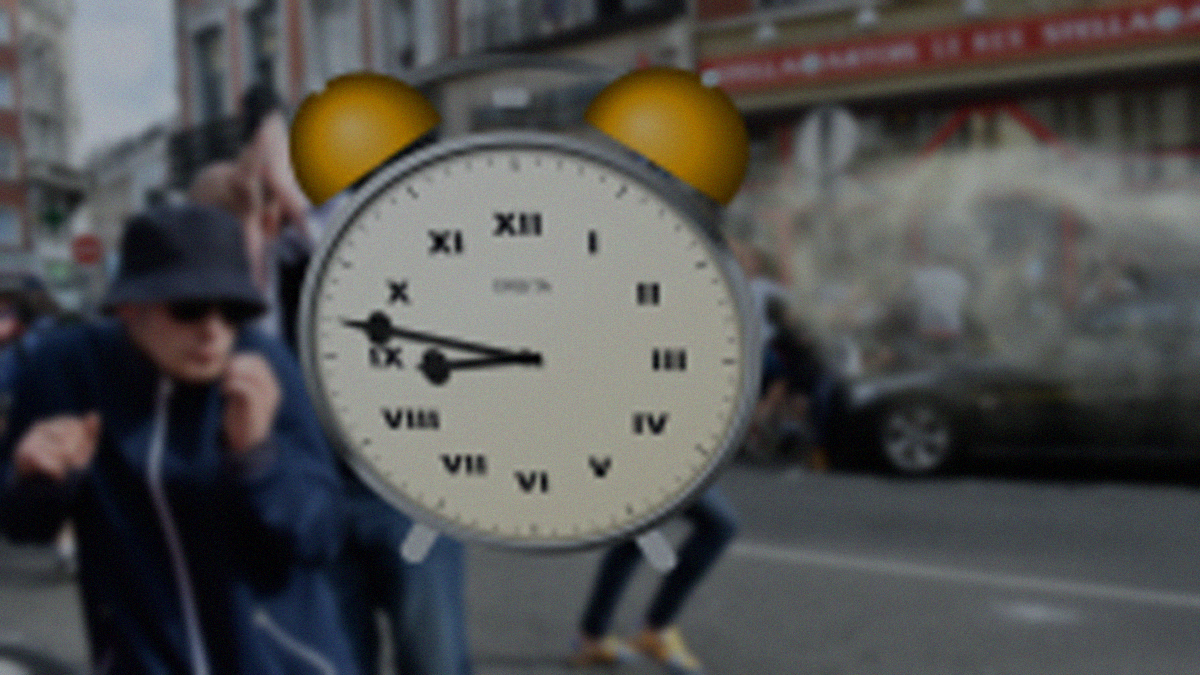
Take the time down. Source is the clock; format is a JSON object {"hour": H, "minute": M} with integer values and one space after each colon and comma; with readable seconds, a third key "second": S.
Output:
{"hour": 8, "minute": 47}
